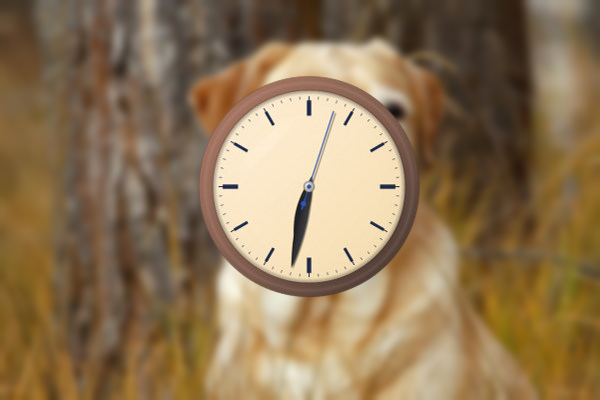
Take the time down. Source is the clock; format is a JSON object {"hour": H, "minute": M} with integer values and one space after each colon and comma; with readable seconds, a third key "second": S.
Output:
{"hour": 6, "minute": 32, "second": 3}
